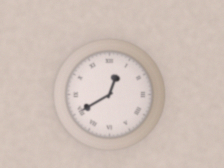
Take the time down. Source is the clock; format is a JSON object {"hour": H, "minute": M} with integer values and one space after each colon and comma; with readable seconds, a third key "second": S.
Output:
{"hour": 12, "minute": 40}
